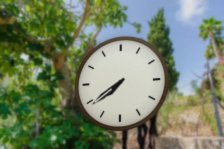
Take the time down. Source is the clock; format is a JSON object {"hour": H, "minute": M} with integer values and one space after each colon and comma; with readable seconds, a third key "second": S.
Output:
{"hour": 7, "minute": 39}
